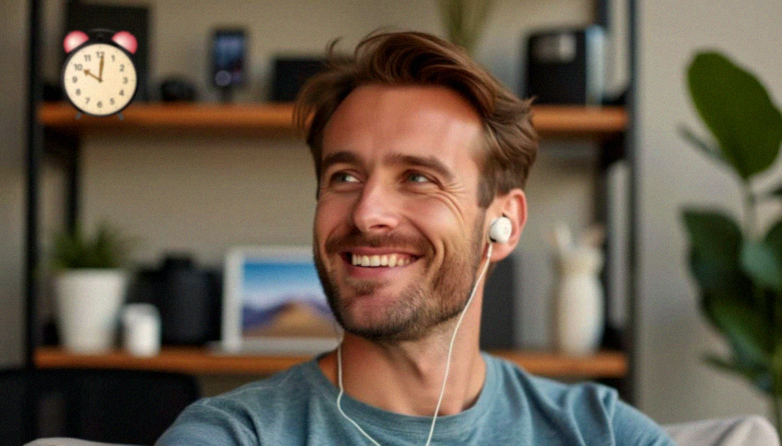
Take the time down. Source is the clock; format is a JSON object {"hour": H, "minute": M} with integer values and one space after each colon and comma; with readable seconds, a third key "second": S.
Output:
{"hour": 10, "minute": 1}
